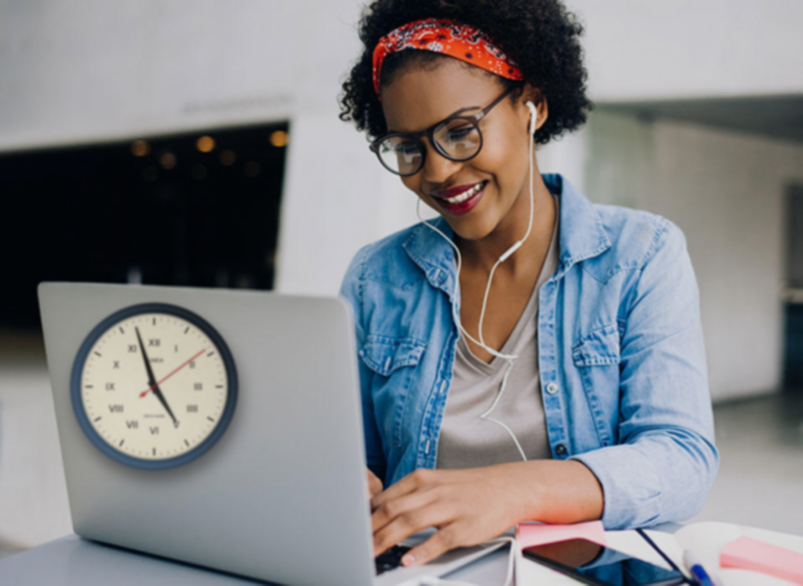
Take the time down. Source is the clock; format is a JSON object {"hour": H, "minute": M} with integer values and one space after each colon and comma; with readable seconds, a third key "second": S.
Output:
{"hour": 4, "minute": 57, "second": 9}
